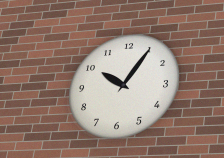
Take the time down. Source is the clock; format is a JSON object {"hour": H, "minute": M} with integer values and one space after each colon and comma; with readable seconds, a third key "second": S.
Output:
{"hour": 10, "minute": 5}
